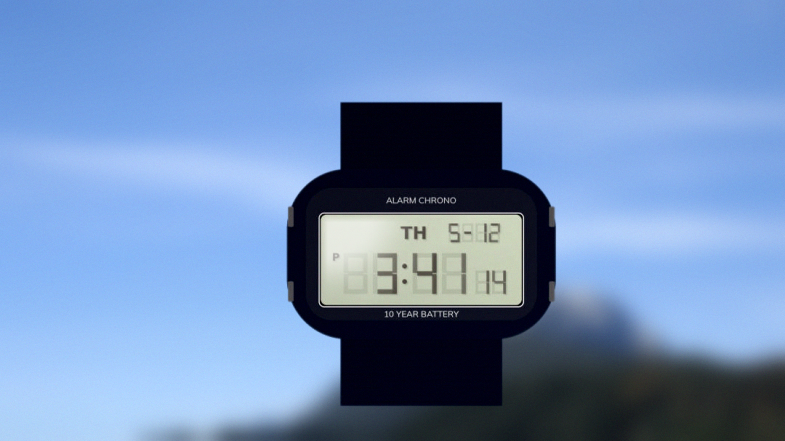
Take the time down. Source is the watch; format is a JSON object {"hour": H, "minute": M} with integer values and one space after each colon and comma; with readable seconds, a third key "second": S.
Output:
{"hour": 3, "minute": 41, "second": 14}
